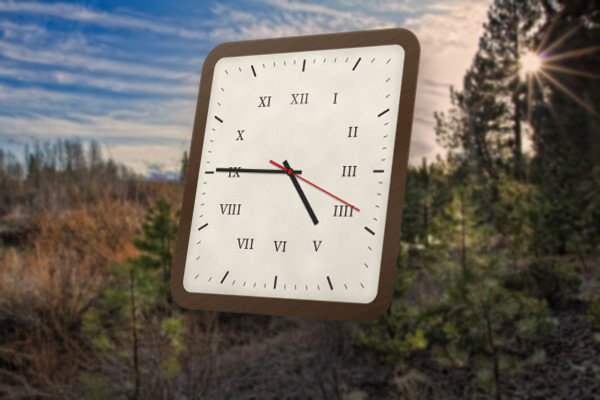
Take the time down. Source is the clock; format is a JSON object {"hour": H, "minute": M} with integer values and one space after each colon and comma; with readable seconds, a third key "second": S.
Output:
{"hour": 4, "minute": 45, "second": 19}
